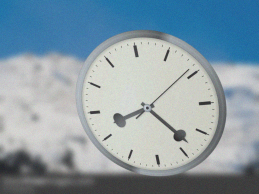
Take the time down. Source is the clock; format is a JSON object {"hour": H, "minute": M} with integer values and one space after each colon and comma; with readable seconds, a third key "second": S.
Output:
{"hour": 8, "minute": 23, "second": 9}
